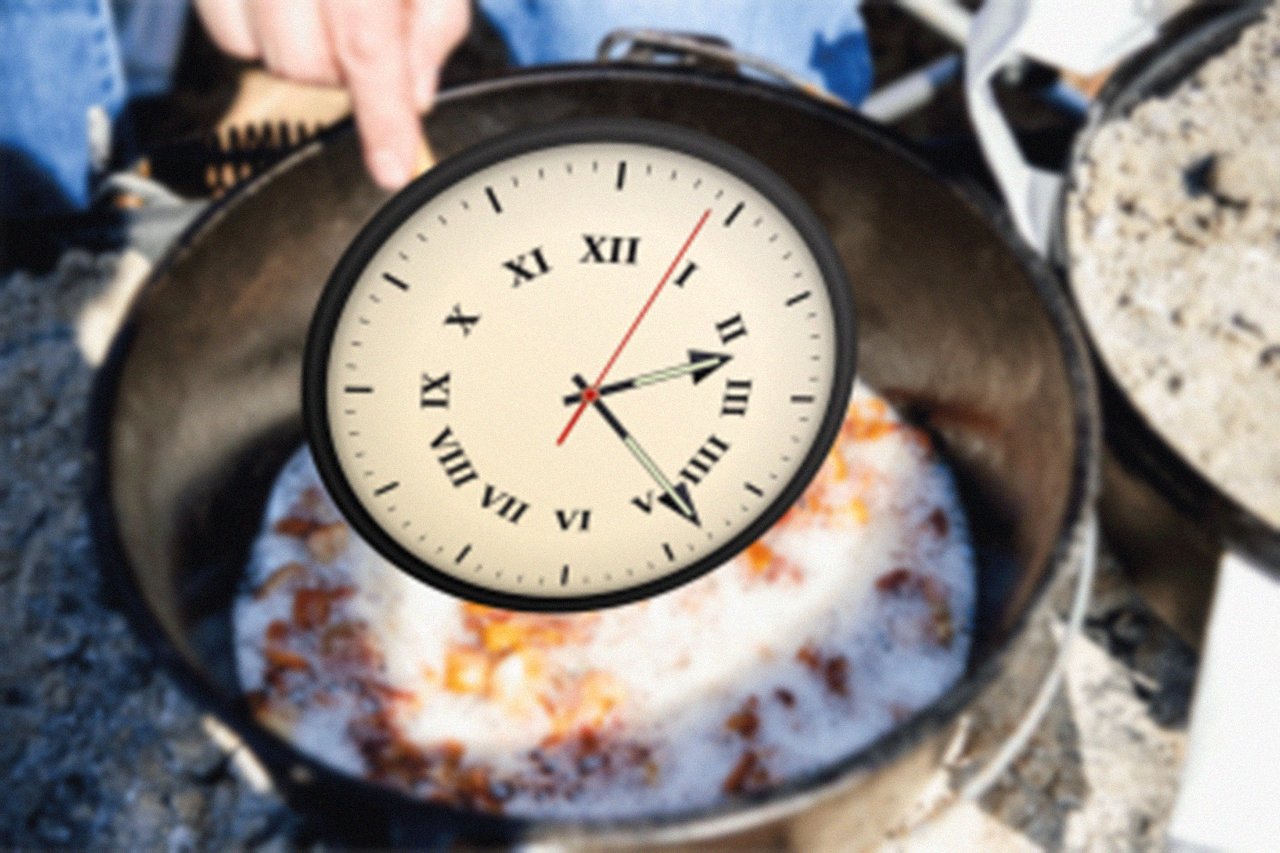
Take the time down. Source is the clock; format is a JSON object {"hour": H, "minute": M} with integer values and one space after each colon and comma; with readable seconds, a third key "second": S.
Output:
{"hour": 2, "minute": 23, "second": 4}
